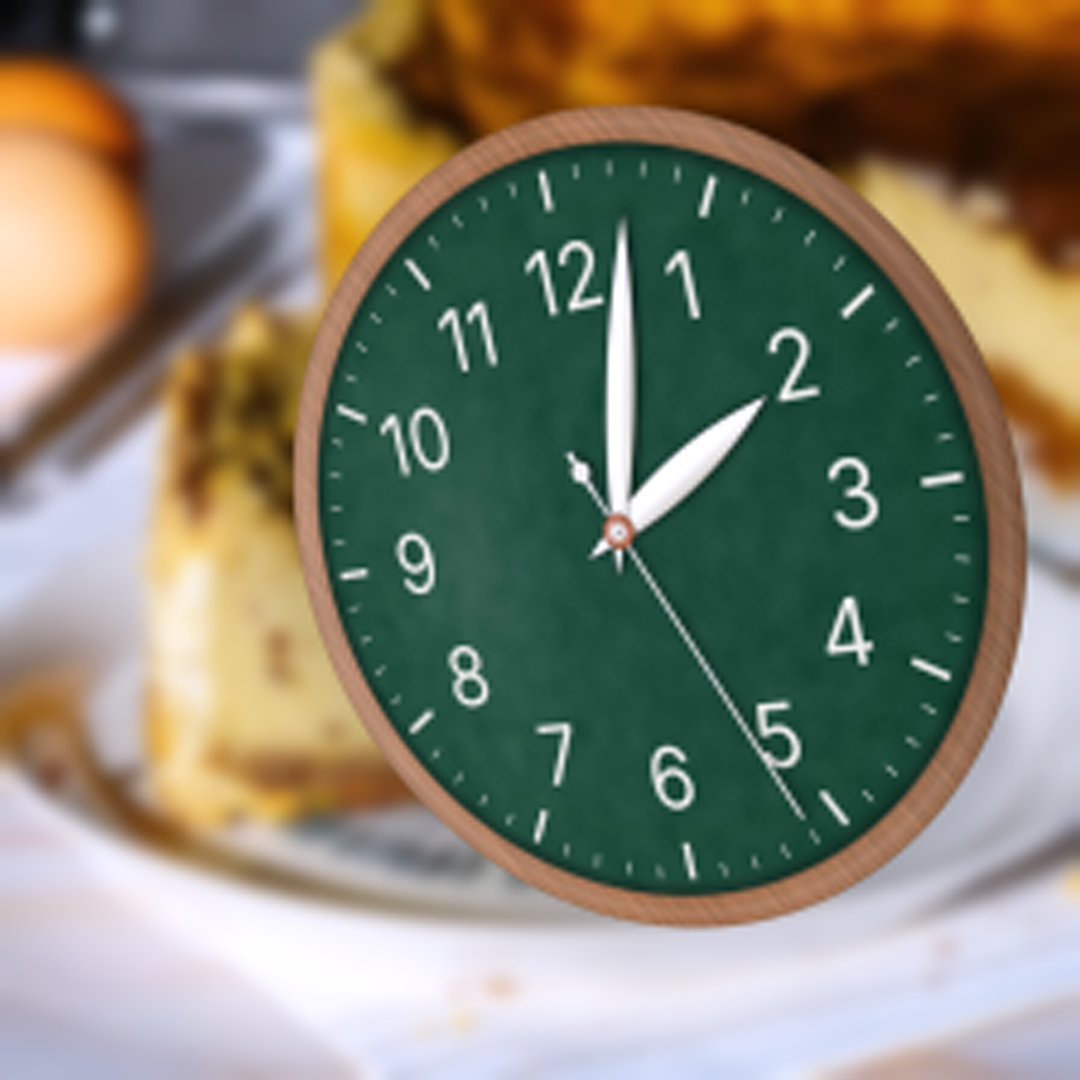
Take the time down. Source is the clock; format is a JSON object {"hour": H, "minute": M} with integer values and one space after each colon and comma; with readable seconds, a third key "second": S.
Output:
{"hour": 2, "minute": 2, "second": 26}
